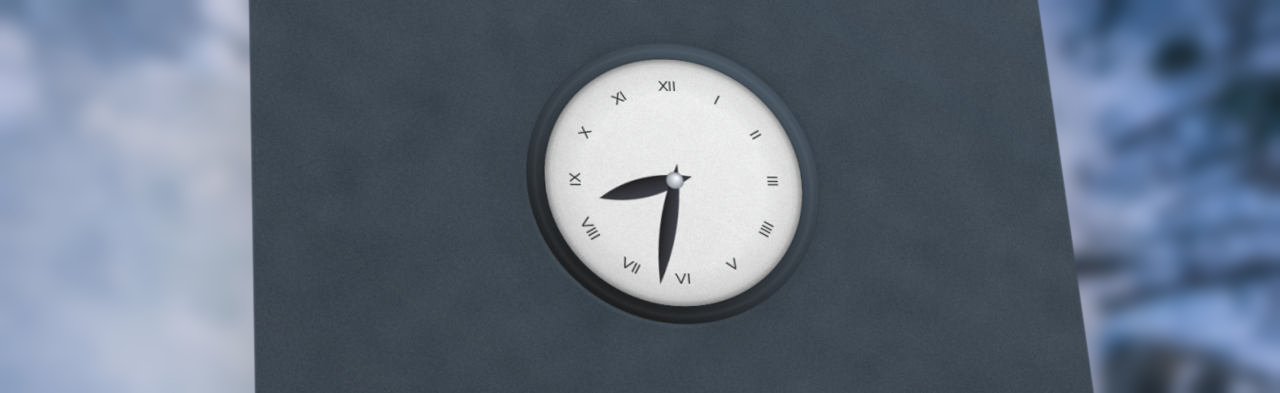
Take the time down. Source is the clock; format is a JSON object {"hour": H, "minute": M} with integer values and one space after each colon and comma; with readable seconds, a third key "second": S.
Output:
{"hour": 8, "minute": 32}
